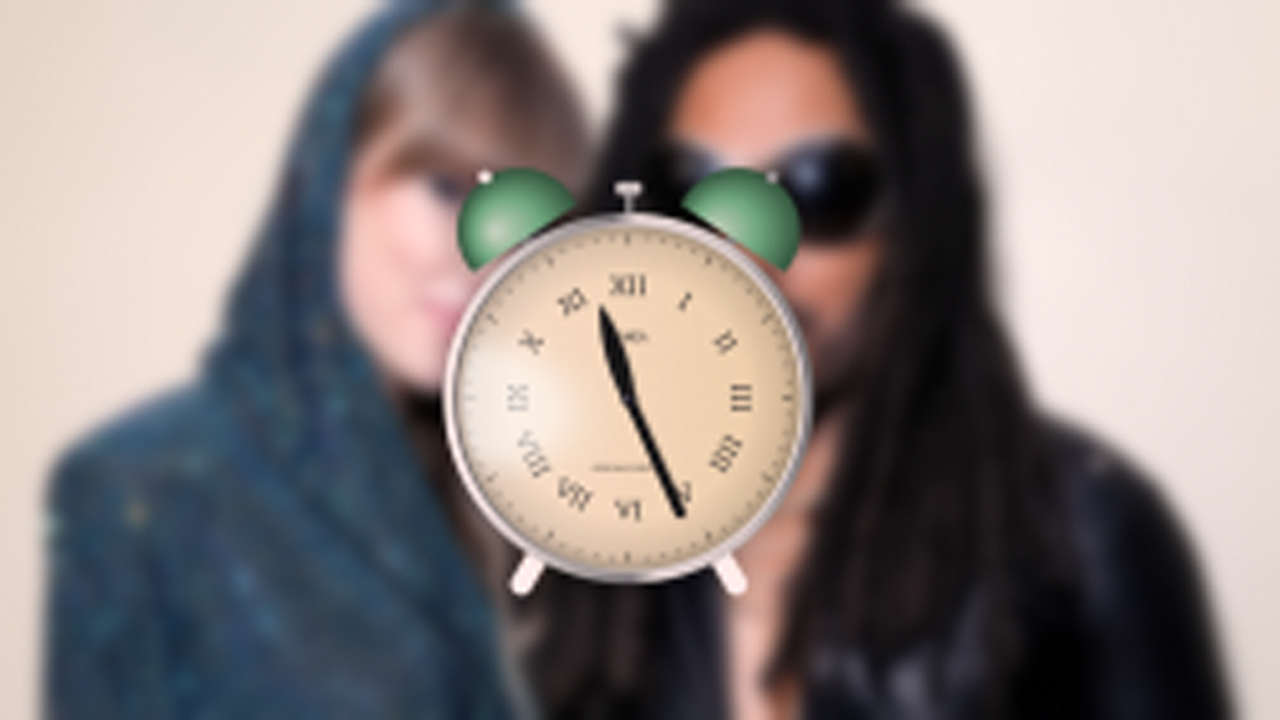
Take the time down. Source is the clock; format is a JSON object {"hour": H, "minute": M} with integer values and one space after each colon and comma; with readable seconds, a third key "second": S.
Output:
{"hour": 11, "minute": 26}
